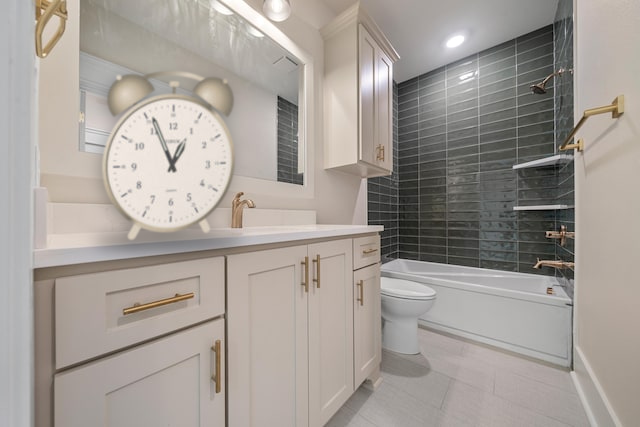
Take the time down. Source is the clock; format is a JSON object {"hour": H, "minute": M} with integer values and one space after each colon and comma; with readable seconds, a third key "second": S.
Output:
{"hour": 12, "minute": 56}
